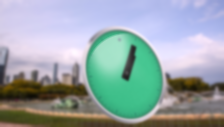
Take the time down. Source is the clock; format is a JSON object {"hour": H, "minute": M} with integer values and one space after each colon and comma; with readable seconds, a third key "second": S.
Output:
{"hour": 1, "minute": 5}
